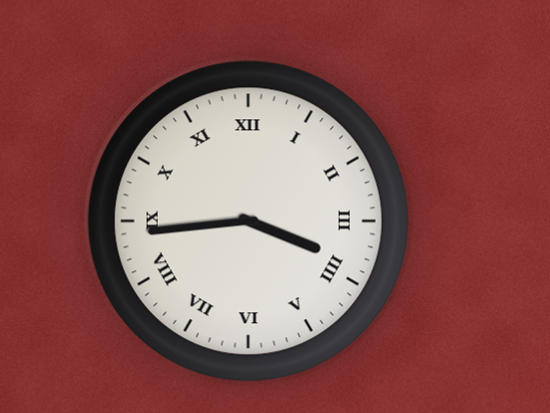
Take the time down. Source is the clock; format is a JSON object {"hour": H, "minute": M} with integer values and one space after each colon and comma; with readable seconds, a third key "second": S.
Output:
{"hour": 3, "minute": 44}
